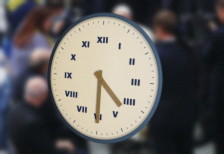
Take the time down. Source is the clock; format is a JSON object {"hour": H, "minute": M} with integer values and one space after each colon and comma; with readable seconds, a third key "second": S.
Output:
{"hour": 4, "minute": 30}
